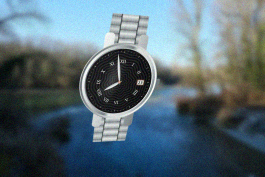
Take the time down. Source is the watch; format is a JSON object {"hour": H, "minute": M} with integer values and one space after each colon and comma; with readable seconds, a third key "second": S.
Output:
{"hour": 7, "minute": 58}
